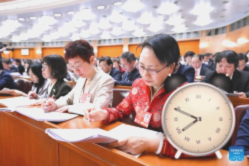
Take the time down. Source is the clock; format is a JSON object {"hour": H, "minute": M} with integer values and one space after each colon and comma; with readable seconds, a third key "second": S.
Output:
{"hour": 7, "minute": 49}
